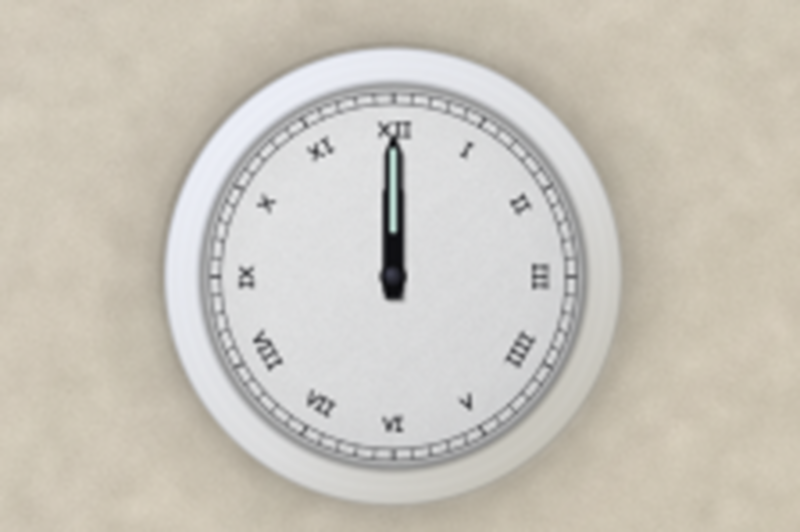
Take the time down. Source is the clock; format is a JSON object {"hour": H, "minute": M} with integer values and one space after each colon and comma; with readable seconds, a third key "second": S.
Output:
{"hour": 12, "minute": 0}
